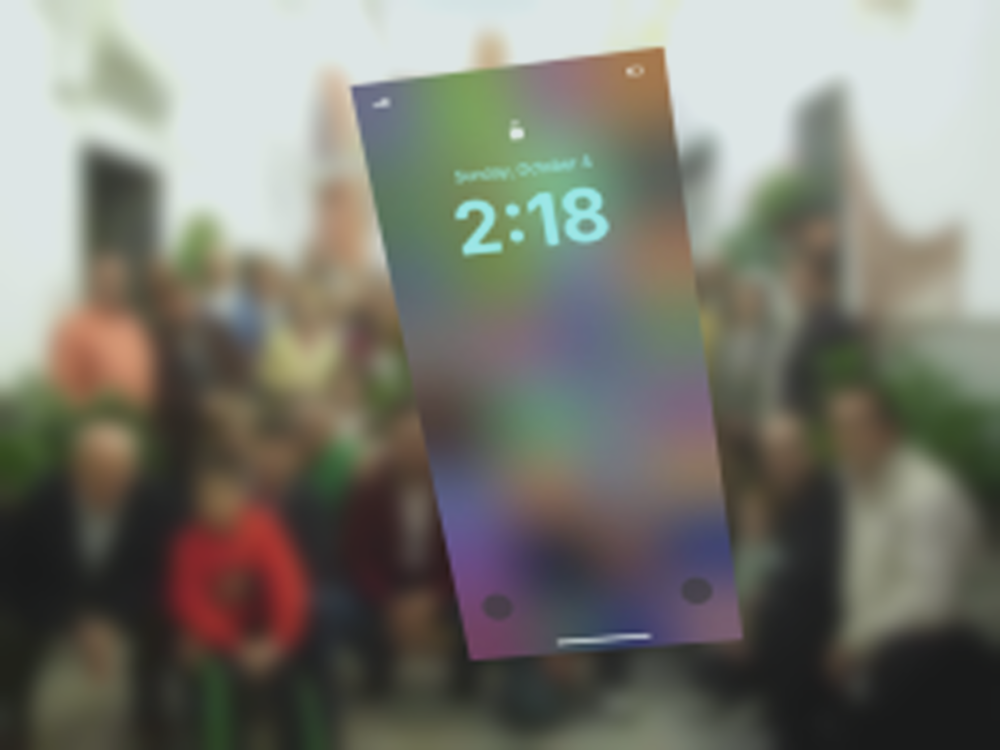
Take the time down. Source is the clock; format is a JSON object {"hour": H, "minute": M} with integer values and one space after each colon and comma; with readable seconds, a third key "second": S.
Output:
{"hour": 2, "minute": 18}
